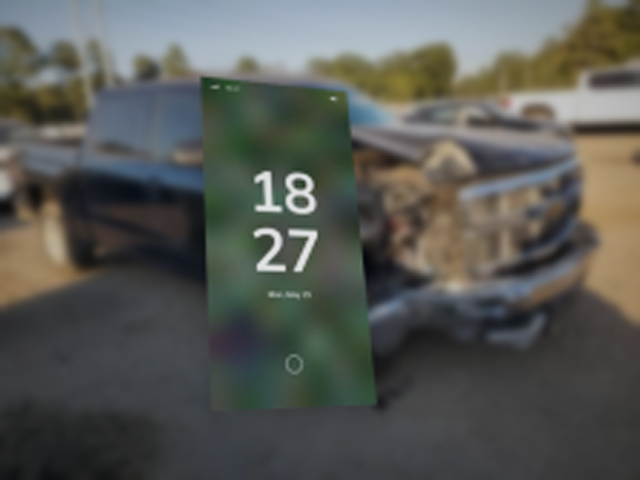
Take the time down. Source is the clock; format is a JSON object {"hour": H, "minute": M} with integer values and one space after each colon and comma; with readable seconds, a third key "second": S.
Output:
{"hour": 18, "minute": 27}
